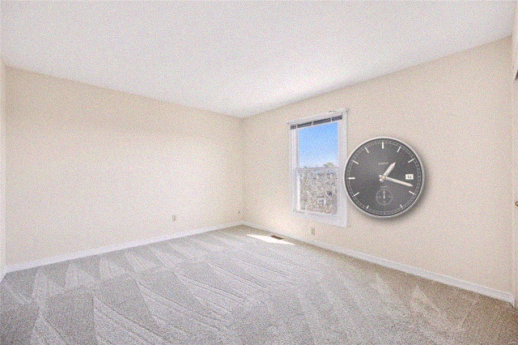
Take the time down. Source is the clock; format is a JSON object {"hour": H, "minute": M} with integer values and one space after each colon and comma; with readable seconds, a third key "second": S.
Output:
{"hour": 1, "minute": 18}
